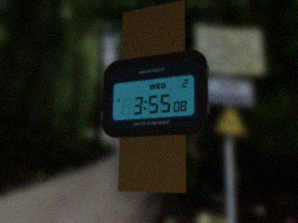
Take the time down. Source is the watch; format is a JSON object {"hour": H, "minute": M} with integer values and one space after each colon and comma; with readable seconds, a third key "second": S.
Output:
{"hour": 3, "minute": 55}
